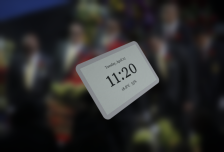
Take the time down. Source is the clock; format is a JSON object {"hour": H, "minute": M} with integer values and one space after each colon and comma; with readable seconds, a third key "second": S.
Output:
{"hour": 11, "minute": 20}
